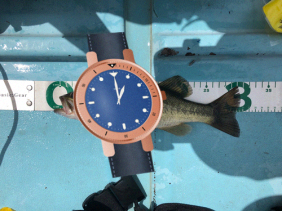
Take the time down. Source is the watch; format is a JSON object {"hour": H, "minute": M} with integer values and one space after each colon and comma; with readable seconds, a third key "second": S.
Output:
{"hour": 1, "minute": 0}
